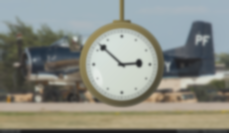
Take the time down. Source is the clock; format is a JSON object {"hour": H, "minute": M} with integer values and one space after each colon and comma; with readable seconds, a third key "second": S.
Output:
{"hour": 2, "minute": 52}
